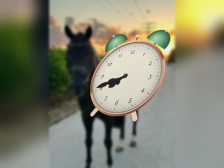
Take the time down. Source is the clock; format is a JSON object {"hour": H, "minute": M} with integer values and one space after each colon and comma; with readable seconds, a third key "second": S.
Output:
{"hour": 7, "minute": 41}
